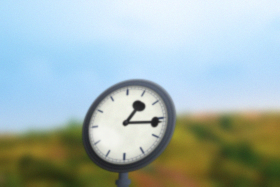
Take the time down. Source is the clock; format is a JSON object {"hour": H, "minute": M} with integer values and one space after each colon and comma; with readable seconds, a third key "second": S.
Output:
{"hour": 1, "minute": 16}
